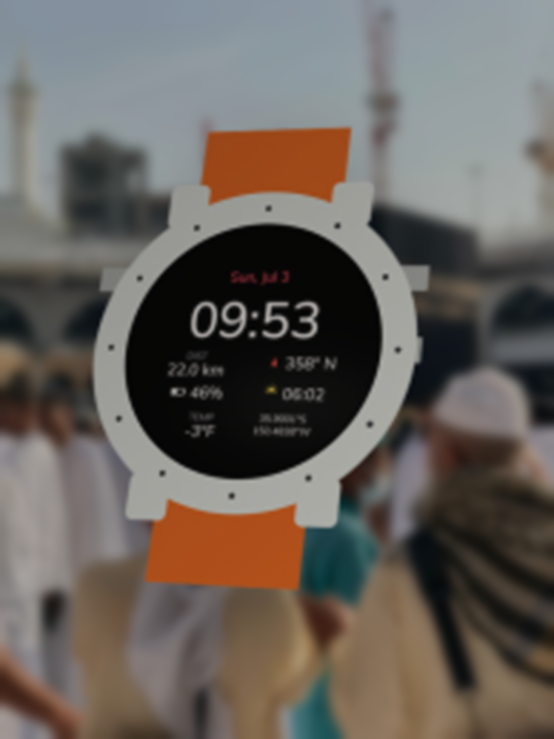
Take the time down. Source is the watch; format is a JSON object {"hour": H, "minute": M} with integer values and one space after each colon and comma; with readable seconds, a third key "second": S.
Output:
{"hour": 9, "minute": 53}
